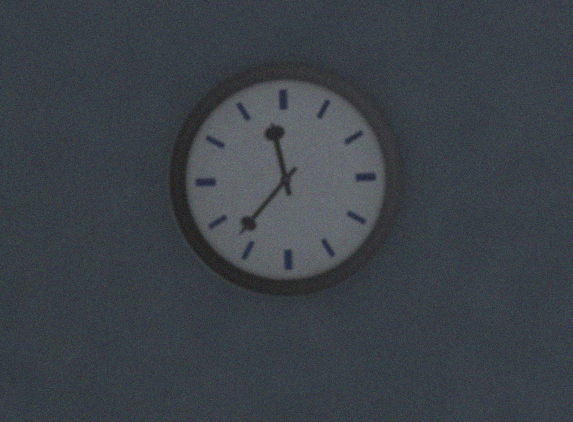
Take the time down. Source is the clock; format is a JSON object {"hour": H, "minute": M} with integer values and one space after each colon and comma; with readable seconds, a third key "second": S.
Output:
{"hour": 11, "minute": 37}
